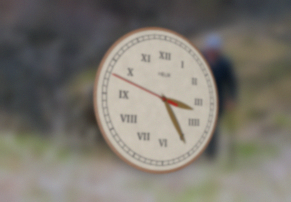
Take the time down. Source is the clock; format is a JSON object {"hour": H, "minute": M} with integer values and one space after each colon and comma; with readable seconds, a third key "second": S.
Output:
{"hour": 3, "minute": 24, "second": 48}
